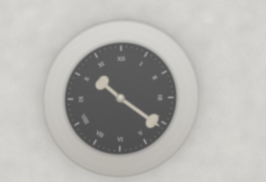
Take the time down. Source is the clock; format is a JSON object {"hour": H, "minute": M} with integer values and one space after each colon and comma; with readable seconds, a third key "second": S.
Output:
{"hour": 10, "minute": 21}
